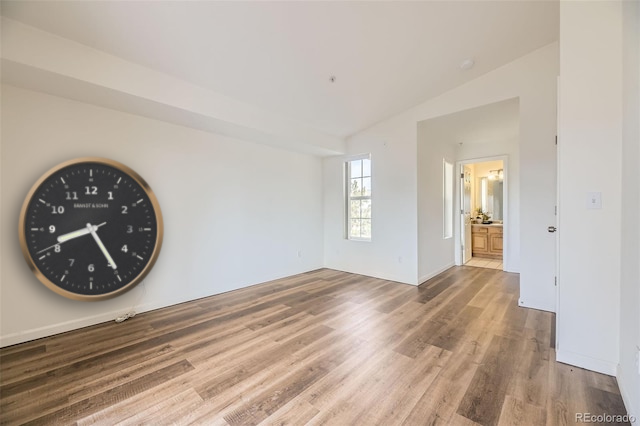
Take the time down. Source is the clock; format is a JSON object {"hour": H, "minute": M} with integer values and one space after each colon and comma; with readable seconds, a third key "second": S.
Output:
{"hour": 8, "minute": 24, "second": 41}
